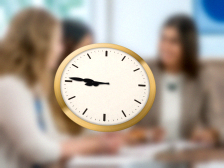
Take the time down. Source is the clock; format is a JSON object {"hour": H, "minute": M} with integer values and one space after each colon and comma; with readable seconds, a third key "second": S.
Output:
{"hour": 8, "minute": 46}
